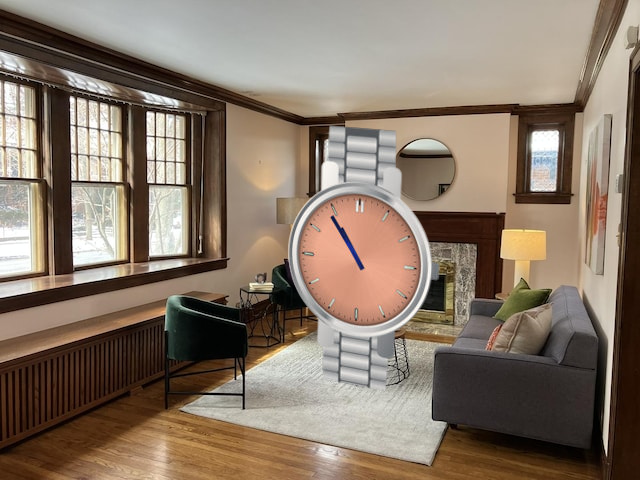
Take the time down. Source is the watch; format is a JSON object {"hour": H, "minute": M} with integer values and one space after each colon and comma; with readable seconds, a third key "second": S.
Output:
{"hour": 10, "minute": 54}
